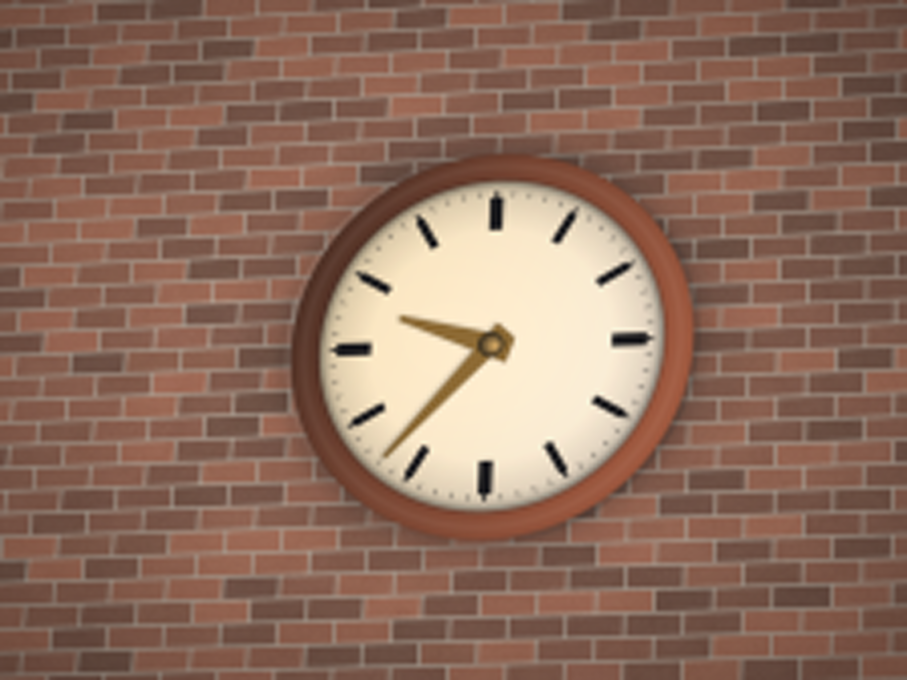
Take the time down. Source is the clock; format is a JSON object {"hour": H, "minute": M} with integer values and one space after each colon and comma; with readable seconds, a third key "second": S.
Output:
{"hour": 9, "minute": 37}
